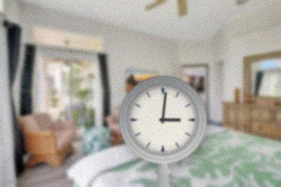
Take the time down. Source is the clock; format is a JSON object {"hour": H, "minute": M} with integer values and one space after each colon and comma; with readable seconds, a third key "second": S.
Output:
{"hour": 3, "minute": 1}
